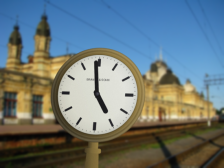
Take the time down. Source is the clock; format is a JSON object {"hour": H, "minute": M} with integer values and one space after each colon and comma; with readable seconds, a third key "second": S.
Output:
{"hour": 4, "minute": 59}
